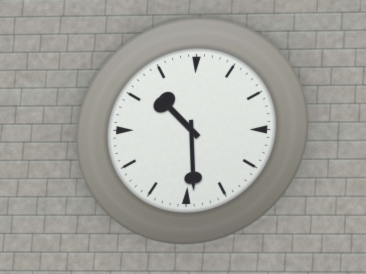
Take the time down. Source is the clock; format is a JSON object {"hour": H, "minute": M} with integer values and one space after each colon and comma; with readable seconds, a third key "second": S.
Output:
{"hour": 10, "minute": 29}
